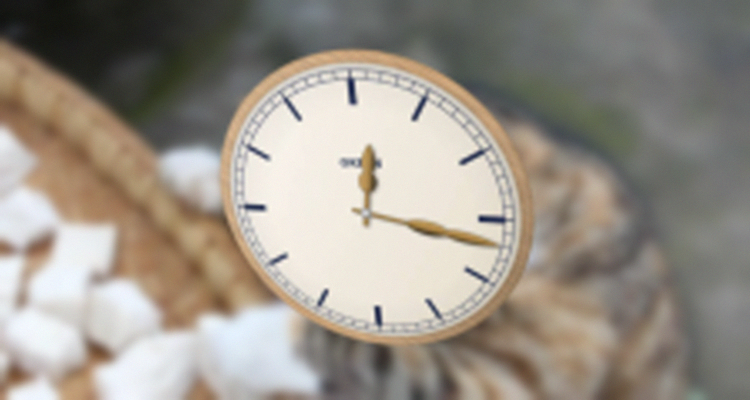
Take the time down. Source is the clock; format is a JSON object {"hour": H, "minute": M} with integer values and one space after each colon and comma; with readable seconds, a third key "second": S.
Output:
{"hour": 12, "minute": 17}
